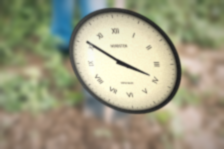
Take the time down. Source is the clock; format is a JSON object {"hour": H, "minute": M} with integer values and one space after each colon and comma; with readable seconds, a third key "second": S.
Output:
{"hour": 3, "minute": 51}
